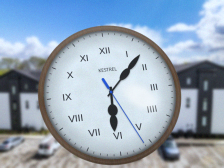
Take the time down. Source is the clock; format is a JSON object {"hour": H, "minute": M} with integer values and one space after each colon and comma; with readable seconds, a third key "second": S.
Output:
{"hour": 6, "minute": 7, "second": 26}
